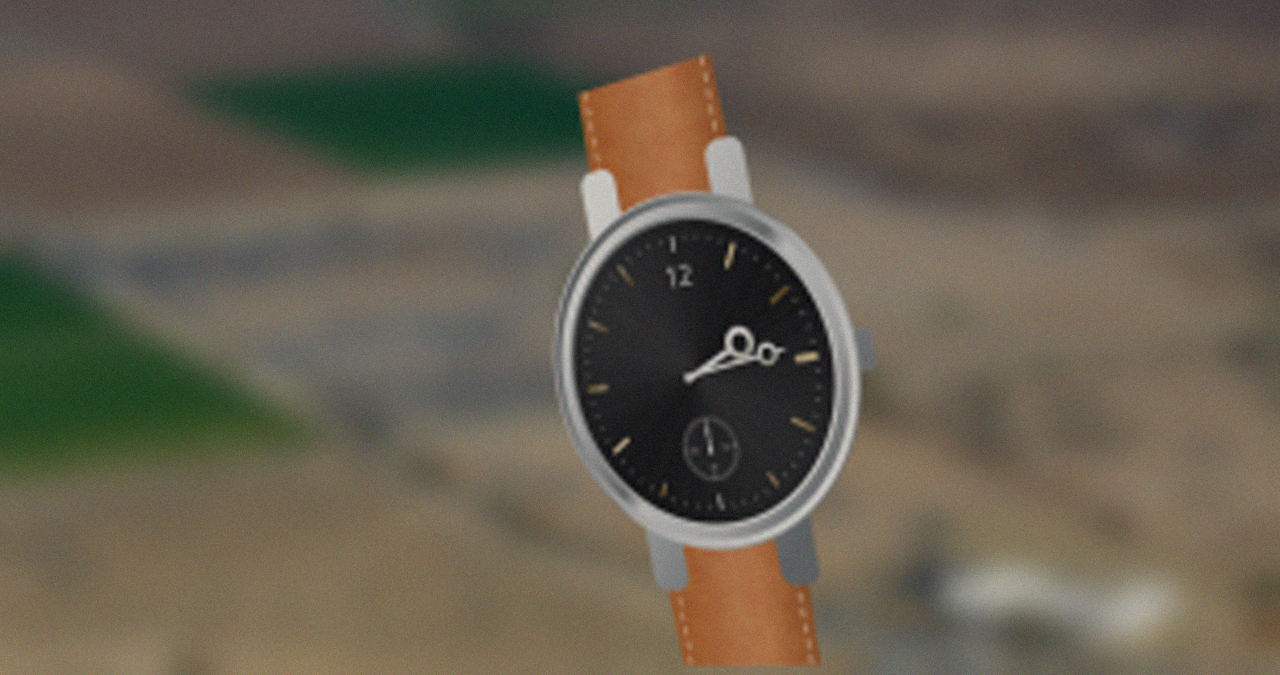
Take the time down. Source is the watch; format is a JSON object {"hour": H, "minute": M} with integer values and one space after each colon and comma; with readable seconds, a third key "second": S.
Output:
{"hour": 2, "minute": 14}
